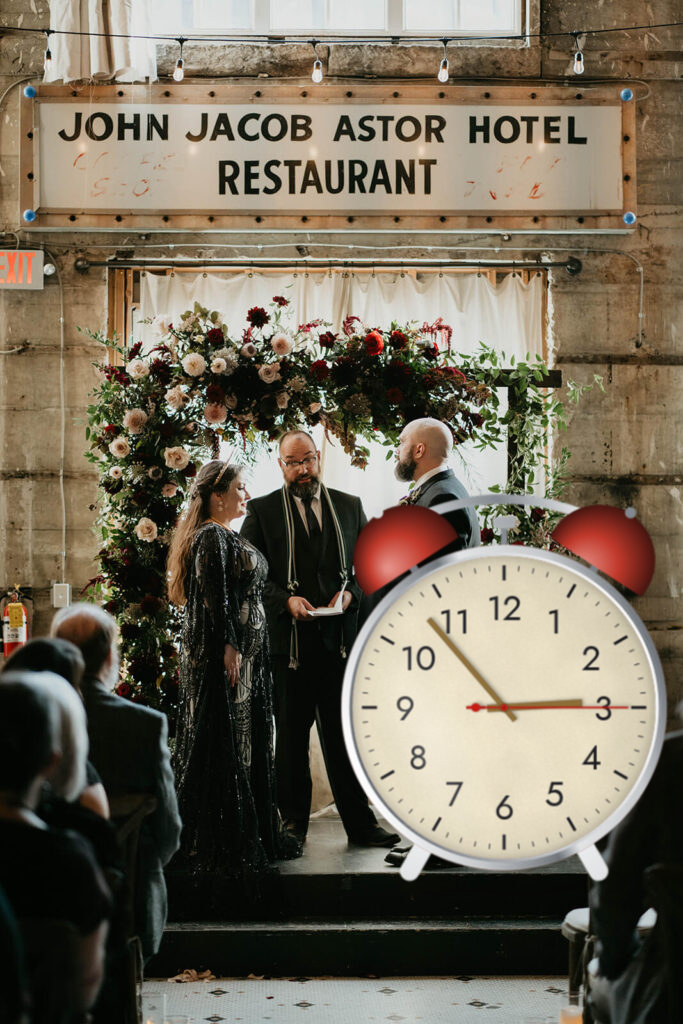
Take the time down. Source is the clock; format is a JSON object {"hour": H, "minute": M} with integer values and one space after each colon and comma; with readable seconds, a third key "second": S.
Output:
{"hour": 2, "minute": 53, "second": 15}
